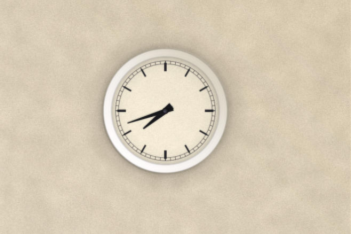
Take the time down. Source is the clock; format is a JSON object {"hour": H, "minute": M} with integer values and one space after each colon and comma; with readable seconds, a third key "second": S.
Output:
{"hour": 7, "minute": 42}
